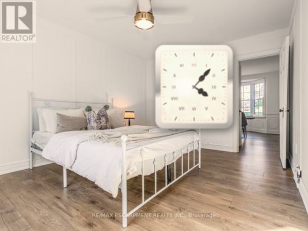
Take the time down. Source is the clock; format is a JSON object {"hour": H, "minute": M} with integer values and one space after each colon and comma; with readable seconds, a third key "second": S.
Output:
{"hour": 4, "minute": 7}
